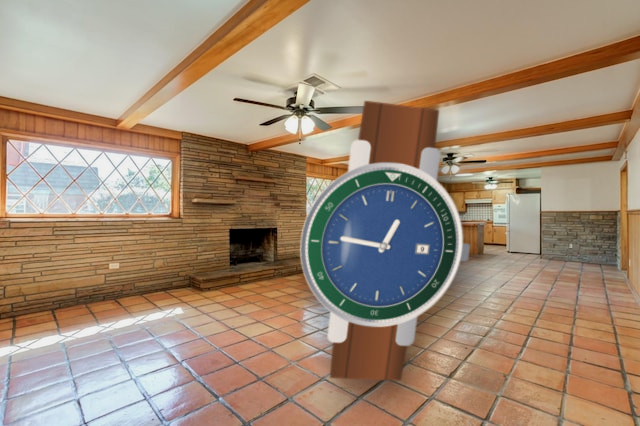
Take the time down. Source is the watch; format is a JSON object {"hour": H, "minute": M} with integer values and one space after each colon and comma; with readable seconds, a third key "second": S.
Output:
{"hour": 12, "minute": 46}
